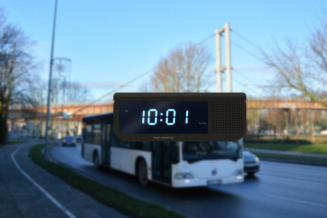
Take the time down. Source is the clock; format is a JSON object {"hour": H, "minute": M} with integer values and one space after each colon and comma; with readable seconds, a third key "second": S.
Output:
{"hour": 10, "minute": 1}
